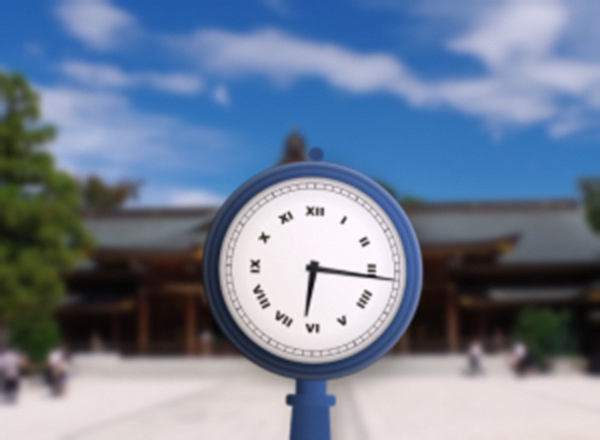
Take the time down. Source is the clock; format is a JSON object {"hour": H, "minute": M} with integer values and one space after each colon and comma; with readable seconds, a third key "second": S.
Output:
{"hour": 6, "minute": 16}
